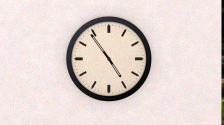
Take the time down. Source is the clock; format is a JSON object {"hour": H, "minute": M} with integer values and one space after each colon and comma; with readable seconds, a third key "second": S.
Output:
{"hour": 4, "minute": 54}
